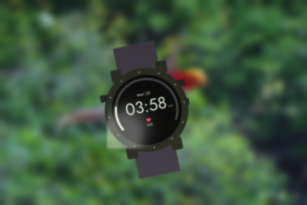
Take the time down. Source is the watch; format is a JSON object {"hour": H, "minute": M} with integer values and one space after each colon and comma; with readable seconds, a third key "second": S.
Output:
{"hour": 3, "minute": 58}
